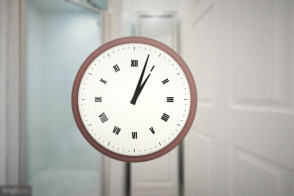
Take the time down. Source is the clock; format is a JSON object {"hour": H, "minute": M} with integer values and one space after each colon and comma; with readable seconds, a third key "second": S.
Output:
{"hour": 1, "minute": 3}
